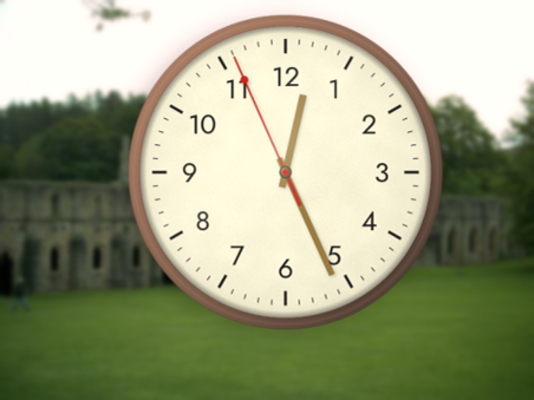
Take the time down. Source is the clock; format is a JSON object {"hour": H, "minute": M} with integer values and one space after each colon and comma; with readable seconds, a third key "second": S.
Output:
{"hour": 12, "minute": 25, "second": 56}
